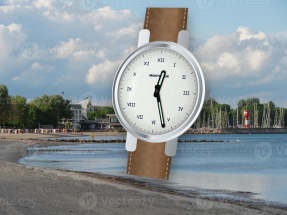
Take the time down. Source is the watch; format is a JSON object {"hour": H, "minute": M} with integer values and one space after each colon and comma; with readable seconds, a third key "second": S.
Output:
{"hour": 12, "minute": 27}
